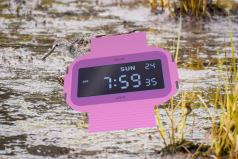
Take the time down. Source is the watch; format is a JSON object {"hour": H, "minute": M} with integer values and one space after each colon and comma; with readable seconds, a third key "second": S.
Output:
{"hour": 7, "minute": 59, "second": 35}
